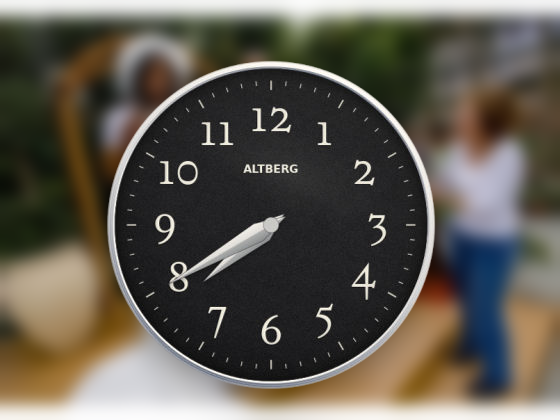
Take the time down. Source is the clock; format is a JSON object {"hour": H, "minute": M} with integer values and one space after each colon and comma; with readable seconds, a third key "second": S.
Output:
{"hour": 7, "minute": 40}
